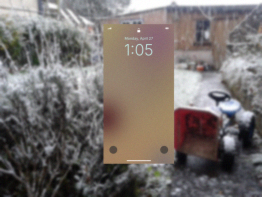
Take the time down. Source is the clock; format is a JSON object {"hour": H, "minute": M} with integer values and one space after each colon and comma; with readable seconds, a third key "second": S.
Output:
{"hour": 1, "minute": 5}
